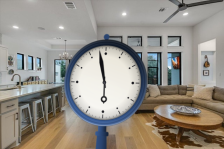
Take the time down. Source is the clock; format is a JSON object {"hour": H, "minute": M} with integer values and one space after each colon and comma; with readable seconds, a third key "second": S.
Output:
{"hour": 5, "minute": 58}
